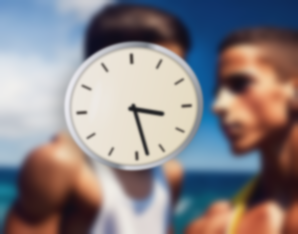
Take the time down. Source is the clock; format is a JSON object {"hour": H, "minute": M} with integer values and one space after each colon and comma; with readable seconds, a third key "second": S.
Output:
{"hour": 3, "minute": 28}
